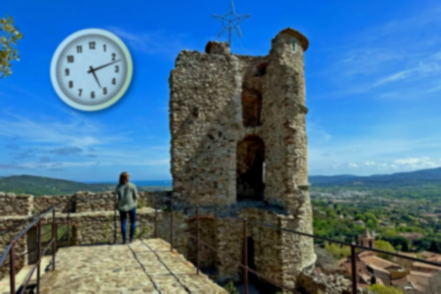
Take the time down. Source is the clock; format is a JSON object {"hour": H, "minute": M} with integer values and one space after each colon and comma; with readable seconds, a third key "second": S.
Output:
{"hour": 5, "minute": 12}
